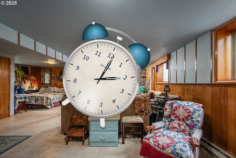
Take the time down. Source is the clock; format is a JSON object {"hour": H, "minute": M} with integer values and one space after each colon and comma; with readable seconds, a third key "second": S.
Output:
{"hour": 2, "minute": 1}
